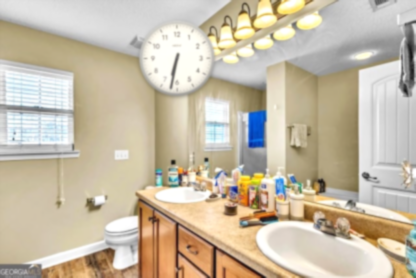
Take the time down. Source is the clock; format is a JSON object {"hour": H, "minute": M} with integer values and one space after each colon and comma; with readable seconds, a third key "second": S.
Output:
{"hour": 6, "minute": 32}
